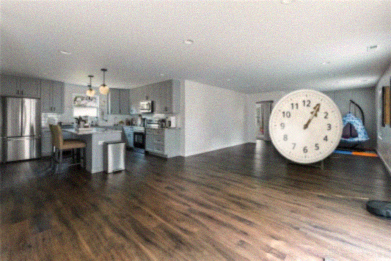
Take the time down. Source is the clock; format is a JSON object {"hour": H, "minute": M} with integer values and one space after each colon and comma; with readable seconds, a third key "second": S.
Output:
{"hour": 1, "minute": 5}
